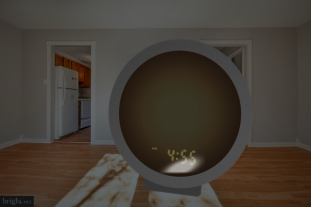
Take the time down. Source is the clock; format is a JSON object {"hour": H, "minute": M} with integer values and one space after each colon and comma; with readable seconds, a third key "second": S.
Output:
{"hour": 4, "minute": 55}
